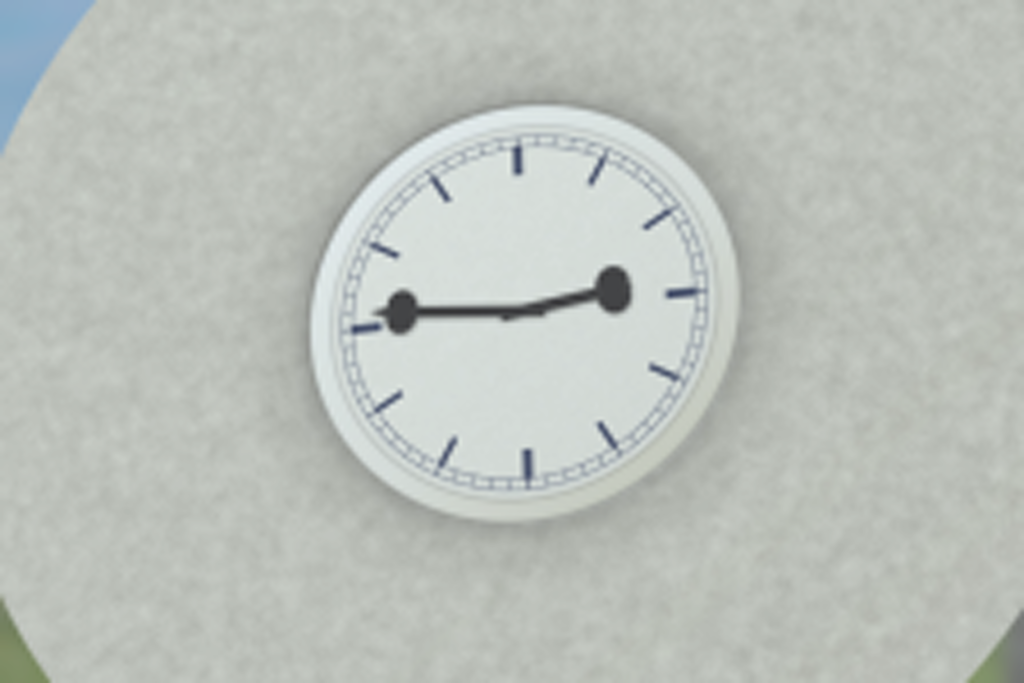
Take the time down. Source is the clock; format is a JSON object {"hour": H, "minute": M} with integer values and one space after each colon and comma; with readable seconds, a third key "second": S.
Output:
{"hour": 2, "minute": 46}
